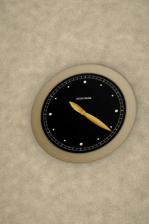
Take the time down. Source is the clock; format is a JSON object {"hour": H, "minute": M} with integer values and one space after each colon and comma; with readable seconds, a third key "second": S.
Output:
{"hour": 10, "minute": 21}
